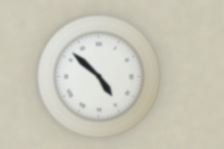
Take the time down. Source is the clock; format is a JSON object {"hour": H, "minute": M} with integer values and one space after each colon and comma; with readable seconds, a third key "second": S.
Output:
{"hour": 4, "minute": 52}
